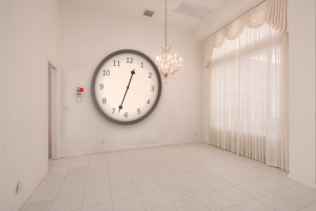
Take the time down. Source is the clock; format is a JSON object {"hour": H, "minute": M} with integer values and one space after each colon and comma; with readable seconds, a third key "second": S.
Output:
{"hour": 12, "minute": 33}
